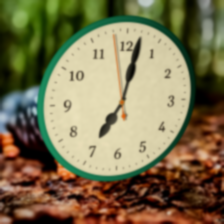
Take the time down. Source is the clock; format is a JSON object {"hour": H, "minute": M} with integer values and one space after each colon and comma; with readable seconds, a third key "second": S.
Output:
{"hour": 7, "minute": 1, "second": 58}
